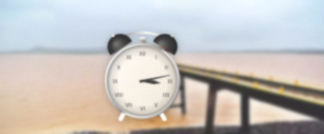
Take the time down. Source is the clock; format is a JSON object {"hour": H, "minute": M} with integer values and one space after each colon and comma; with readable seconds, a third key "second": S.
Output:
{"hour": 3, "minute": 13}
